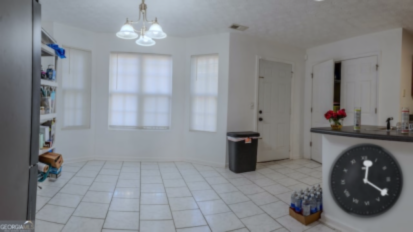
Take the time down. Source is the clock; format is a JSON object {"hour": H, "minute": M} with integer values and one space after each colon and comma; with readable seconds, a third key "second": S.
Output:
{"hour": 12, "minute": 21}
